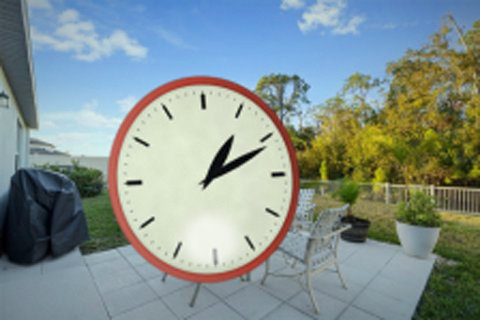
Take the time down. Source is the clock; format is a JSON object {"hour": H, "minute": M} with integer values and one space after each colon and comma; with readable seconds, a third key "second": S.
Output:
{"hour": 1, "minute": 11}
